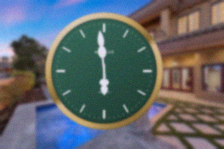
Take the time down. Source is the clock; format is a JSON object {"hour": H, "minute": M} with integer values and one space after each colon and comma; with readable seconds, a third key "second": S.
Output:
{"hour": 5, "minute": 59}
